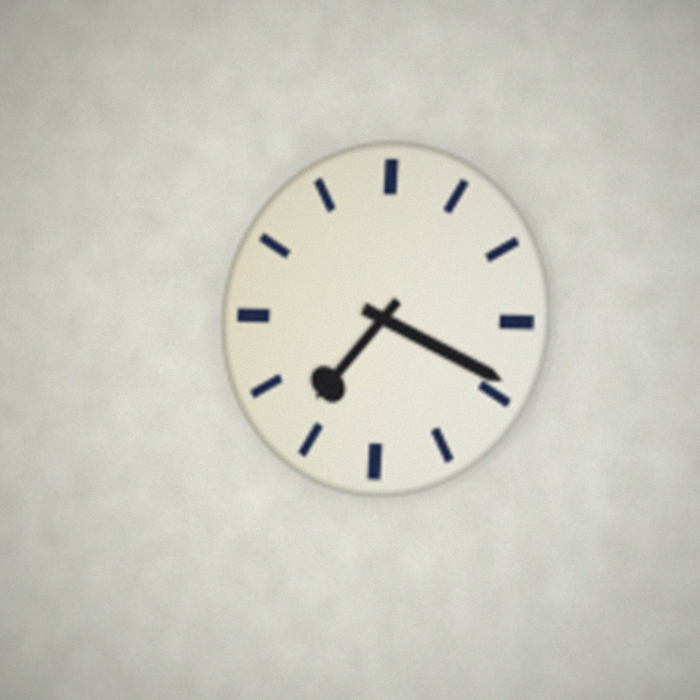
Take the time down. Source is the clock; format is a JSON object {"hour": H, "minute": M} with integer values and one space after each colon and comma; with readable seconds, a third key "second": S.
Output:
{"hour": 7, "minute": 19}
